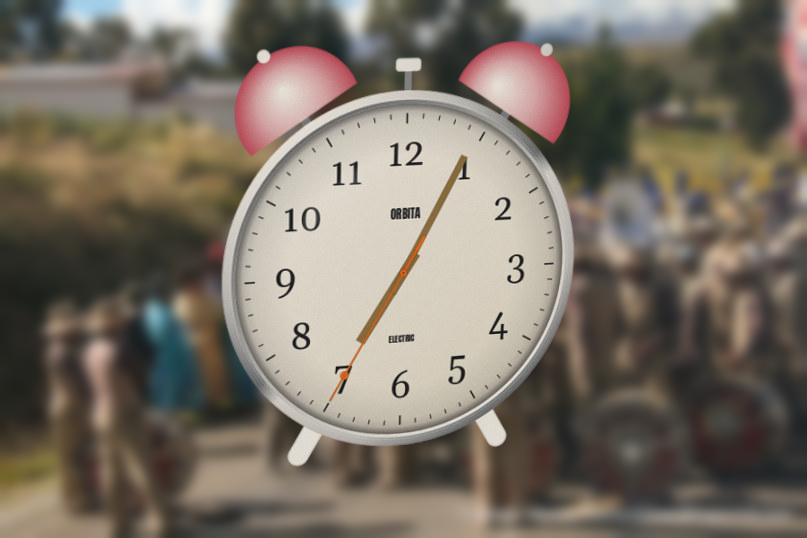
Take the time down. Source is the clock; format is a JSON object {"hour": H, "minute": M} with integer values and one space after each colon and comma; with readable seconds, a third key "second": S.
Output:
{"hour": 7, "minute": 4, "second": 35}
